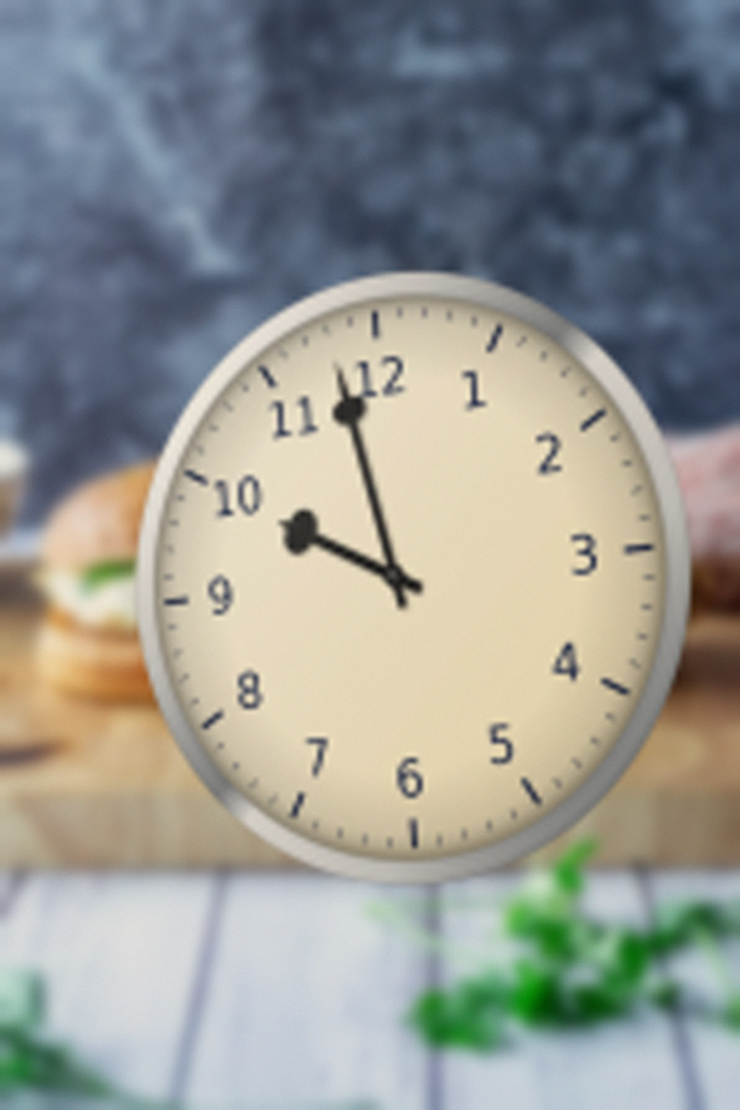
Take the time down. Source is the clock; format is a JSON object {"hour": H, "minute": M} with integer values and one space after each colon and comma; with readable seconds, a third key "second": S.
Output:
{"hour": 9, "minute": 58}
